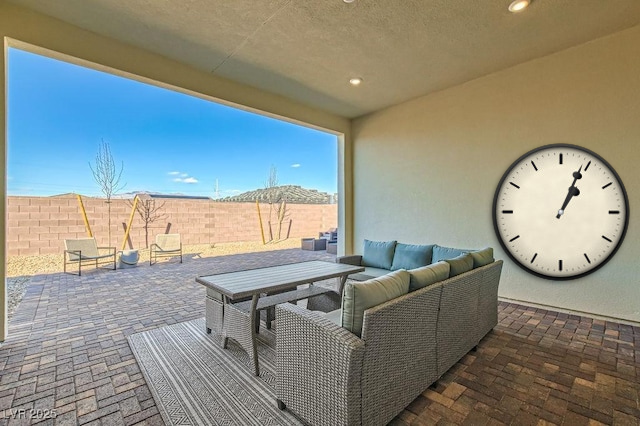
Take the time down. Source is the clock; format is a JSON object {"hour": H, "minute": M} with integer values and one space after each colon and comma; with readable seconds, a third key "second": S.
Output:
{"hour": 1, "minute": 4}
